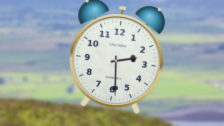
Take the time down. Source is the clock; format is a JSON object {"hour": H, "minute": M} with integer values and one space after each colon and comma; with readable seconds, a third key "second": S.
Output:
{"hour": 2, "minute": 29}
